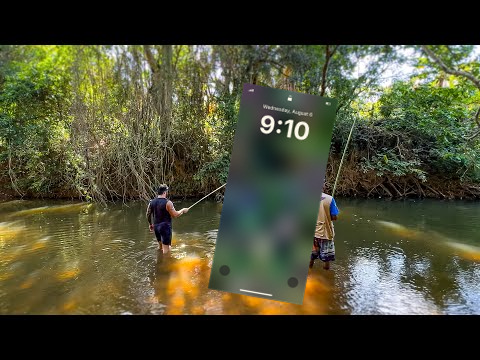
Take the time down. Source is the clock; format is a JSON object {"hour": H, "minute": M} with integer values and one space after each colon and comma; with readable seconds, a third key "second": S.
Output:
{"hour": 9, "minute": 10}
